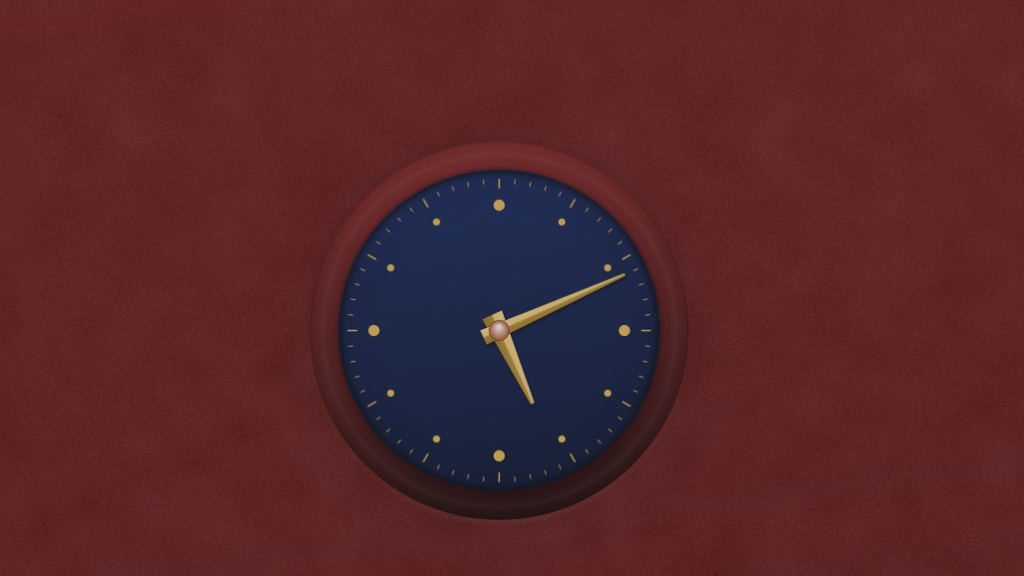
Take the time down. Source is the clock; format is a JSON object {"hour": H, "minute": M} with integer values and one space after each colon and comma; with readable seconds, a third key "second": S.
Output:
{"hour": 5, "minute": 11}
